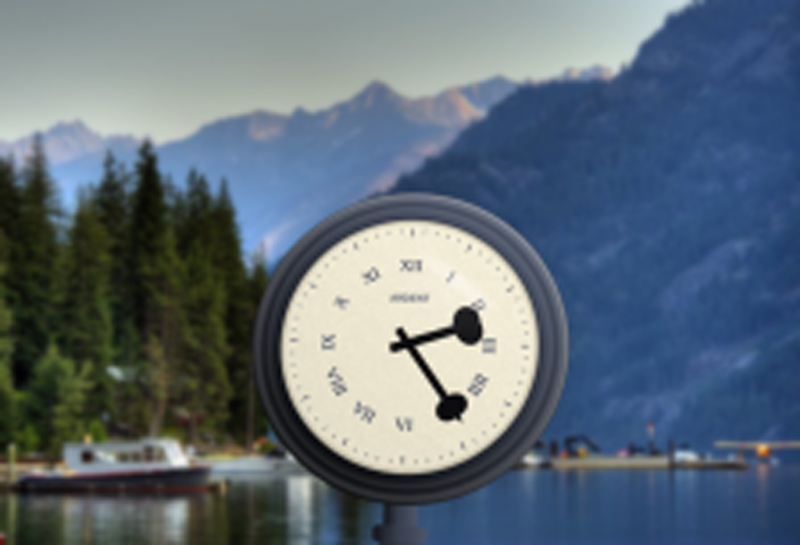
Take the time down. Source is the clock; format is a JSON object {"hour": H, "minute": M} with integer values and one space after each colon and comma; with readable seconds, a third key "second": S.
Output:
{"hour": 2, "minute": 24}
